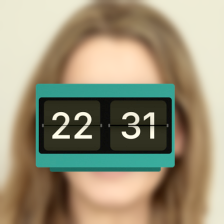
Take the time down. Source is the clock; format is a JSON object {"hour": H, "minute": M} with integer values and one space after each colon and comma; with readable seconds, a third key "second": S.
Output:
{"hour": 22, "minute": 31}
